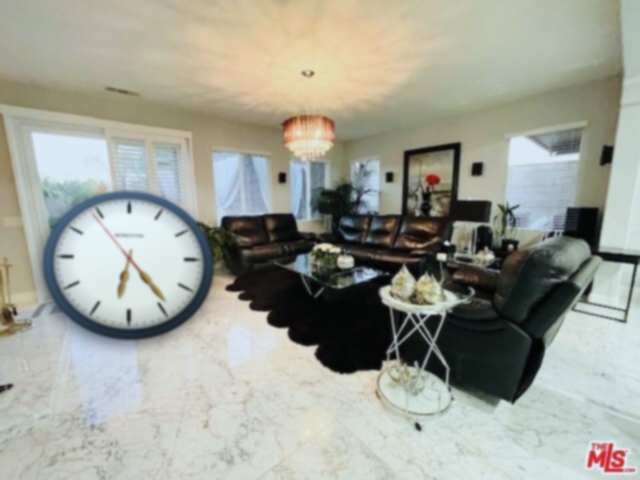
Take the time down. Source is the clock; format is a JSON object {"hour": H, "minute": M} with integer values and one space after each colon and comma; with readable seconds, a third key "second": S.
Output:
{"hour": 6, "minute": 23, "second": 54}
